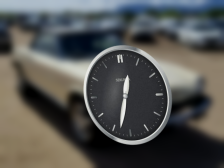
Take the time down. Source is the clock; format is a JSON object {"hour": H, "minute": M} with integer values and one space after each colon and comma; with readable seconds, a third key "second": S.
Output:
{"hour": 12, "minute": 33}
